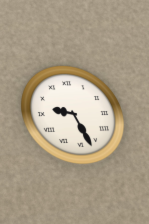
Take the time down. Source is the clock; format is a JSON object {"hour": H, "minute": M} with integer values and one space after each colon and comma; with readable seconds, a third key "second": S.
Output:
{"hour": 9, "minute": 27}
